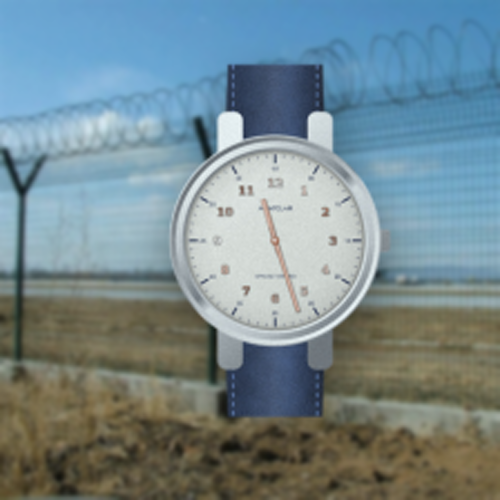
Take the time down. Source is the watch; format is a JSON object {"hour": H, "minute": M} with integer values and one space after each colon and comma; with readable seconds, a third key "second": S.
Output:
{"hour": 11, "minute": 27}
